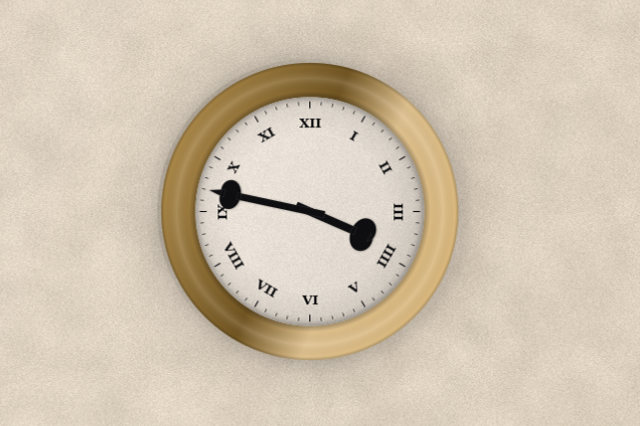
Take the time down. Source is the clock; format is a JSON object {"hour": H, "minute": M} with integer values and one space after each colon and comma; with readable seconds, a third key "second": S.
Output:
{"hour": 3, "minute": 47}
